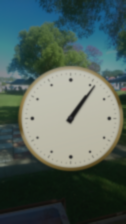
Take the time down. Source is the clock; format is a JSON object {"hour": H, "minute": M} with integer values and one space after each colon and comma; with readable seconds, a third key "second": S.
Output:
{"hour": 1, "minute": 6}
